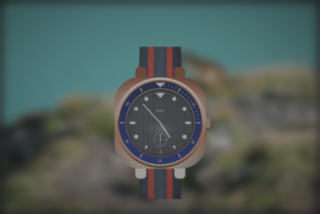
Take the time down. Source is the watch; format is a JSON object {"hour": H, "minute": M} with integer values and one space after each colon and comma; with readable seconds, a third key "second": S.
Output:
{"hour": 4, "minute": 53}
